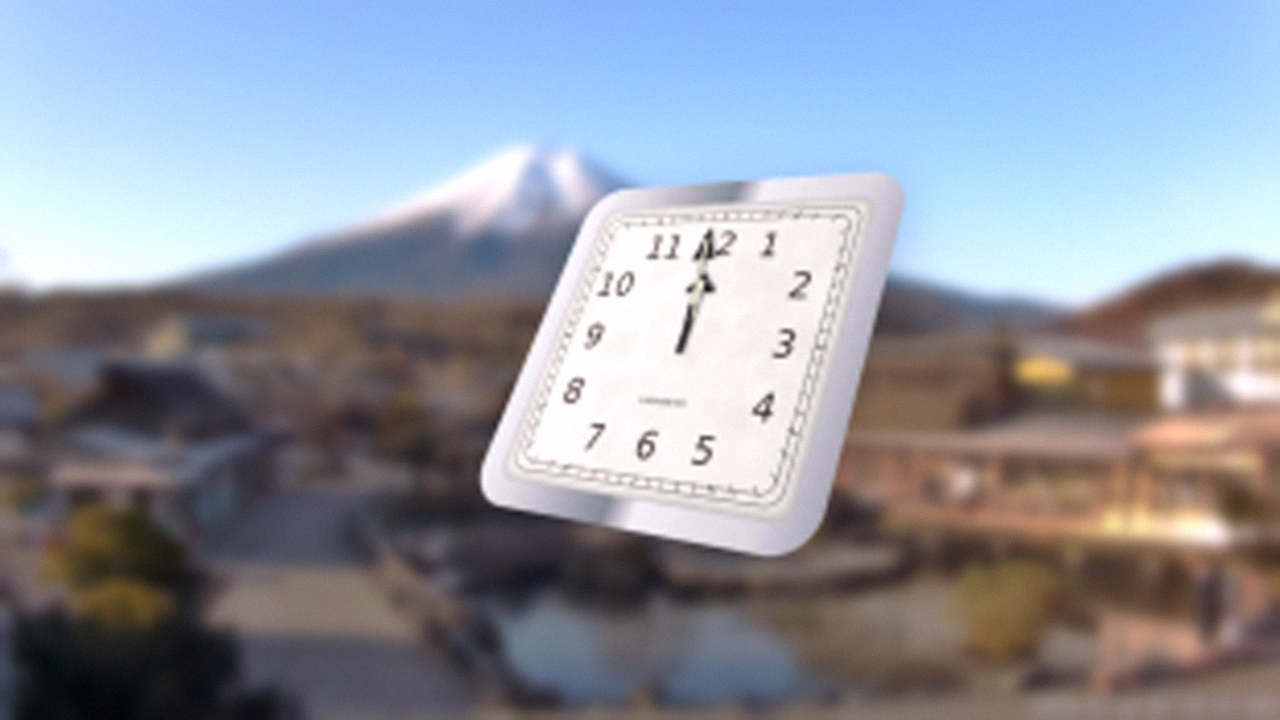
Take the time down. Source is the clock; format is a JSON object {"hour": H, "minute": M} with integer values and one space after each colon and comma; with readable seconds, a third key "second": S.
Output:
{"hour": 11, "minute": 59}
